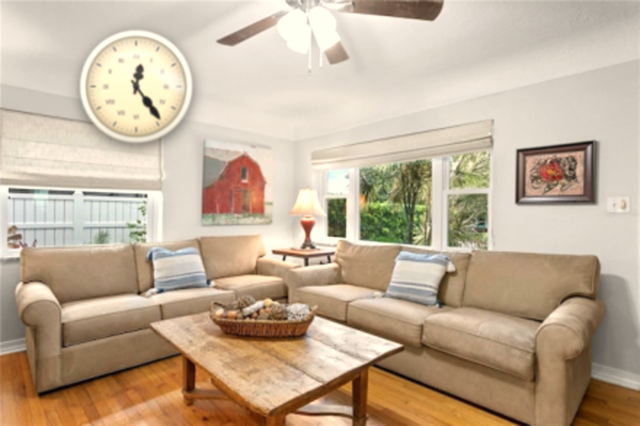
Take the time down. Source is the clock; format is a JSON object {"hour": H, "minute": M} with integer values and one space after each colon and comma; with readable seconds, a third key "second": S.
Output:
{"hour": 12, "minute": 24}
